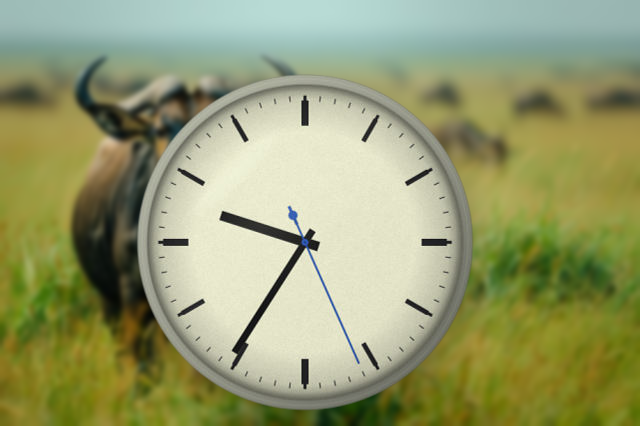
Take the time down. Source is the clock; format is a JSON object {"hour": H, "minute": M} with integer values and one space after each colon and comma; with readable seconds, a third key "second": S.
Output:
{"hour": 9, "minute": 35, "second": 26}
